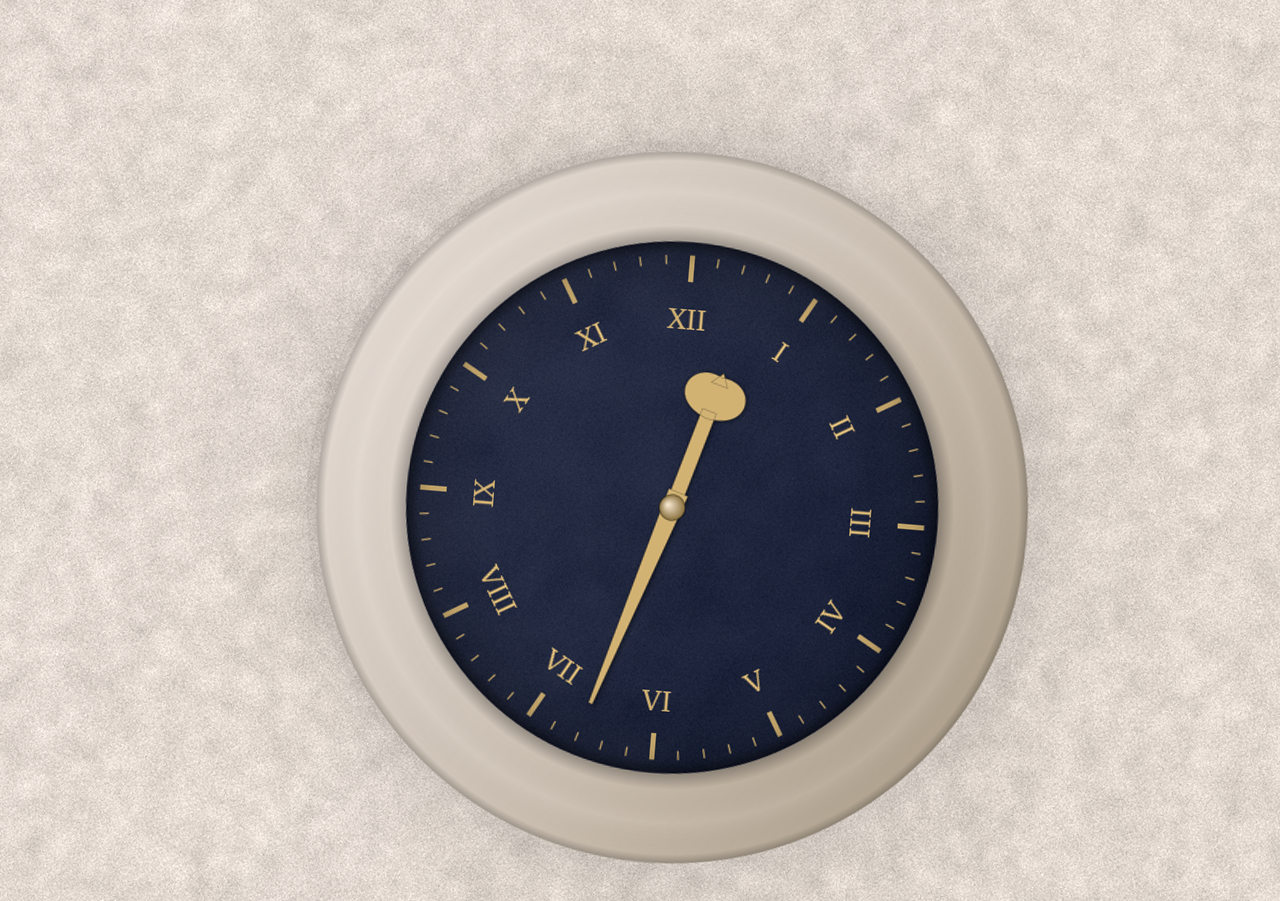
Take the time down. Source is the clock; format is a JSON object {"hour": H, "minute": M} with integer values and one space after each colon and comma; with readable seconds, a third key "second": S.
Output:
{"hour": 12, "minute": 33}
